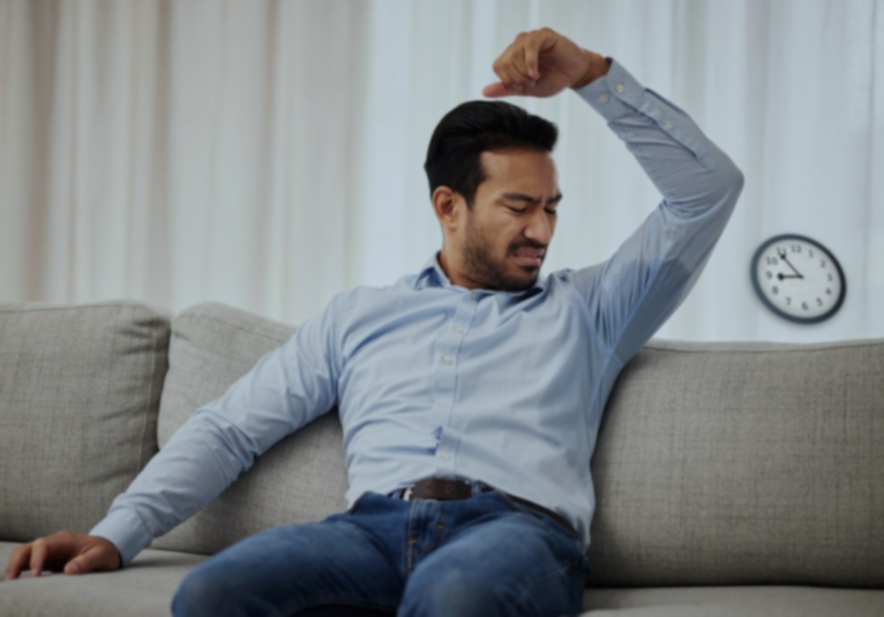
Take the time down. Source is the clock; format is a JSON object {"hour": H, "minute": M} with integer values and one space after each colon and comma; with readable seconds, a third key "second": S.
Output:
{"hour": 8, "minute": 54}
